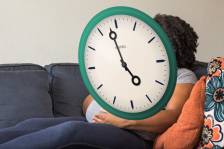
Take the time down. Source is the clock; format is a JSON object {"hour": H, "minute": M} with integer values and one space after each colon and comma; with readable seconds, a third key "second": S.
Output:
{"hour": 4, "minute": 58}
